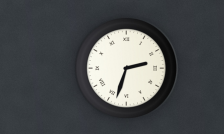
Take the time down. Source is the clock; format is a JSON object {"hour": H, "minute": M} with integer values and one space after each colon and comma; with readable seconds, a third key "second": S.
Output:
{"hour": 2, "minute": 33}
